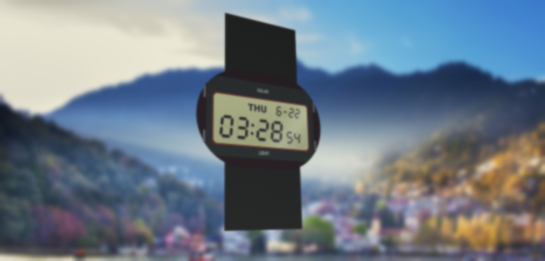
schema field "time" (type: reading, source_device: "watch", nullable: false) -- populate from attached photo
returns 3:28:54
